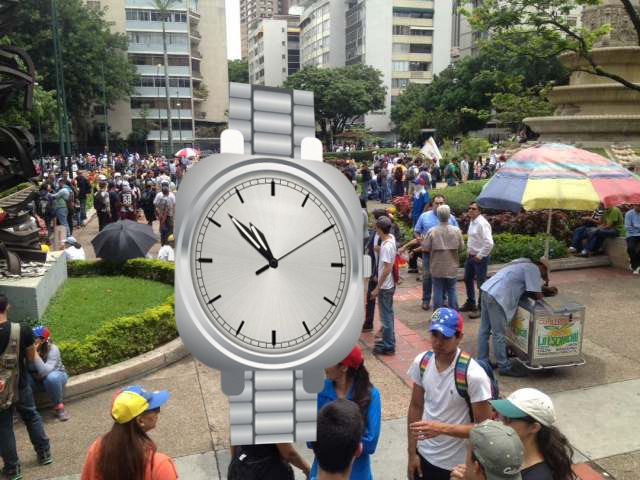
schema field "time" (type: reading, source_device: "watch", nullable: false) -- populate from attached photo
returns 10:52:10
